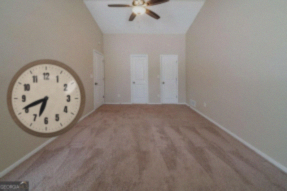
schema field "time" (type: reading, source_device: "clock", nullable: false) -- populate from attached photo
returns 6:41
